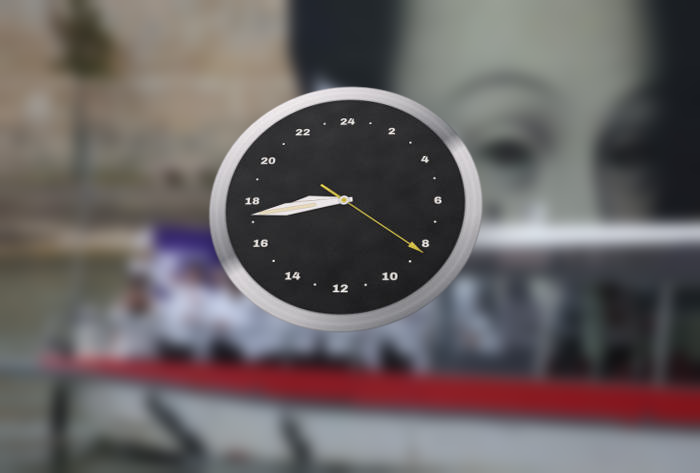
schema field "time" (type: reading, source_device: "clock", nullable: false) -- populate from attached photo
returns 17:43:21
